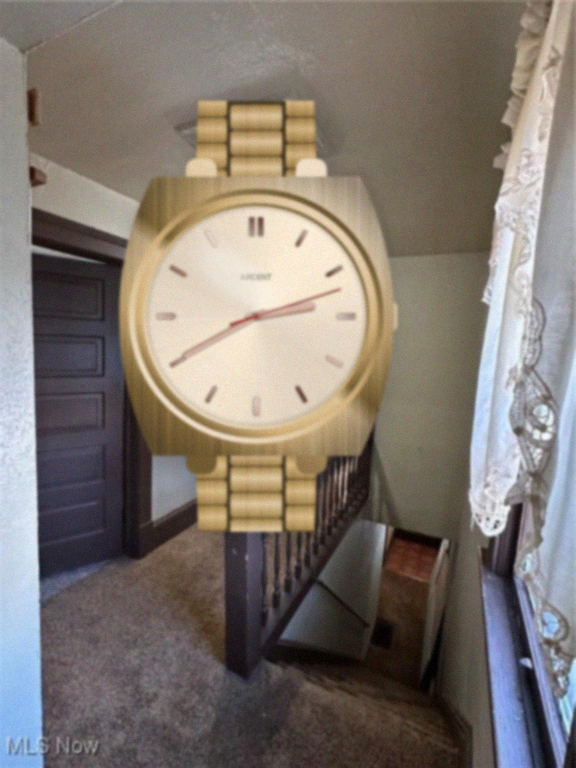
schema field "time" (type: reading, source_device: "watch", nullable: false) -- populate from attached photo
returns 2:40:12
